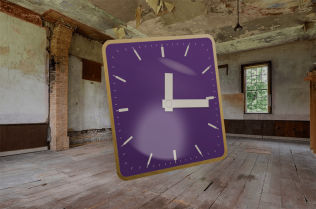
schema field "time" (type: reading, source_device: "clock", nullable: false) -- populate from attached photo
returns 12:16
